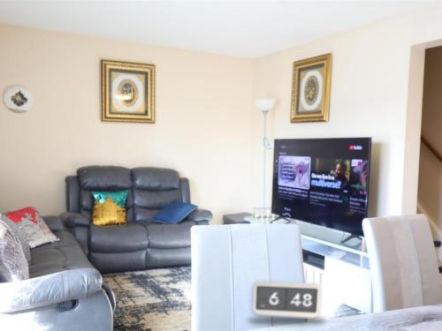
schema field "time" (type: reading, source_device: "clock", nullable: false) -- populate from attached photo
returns 6:48
